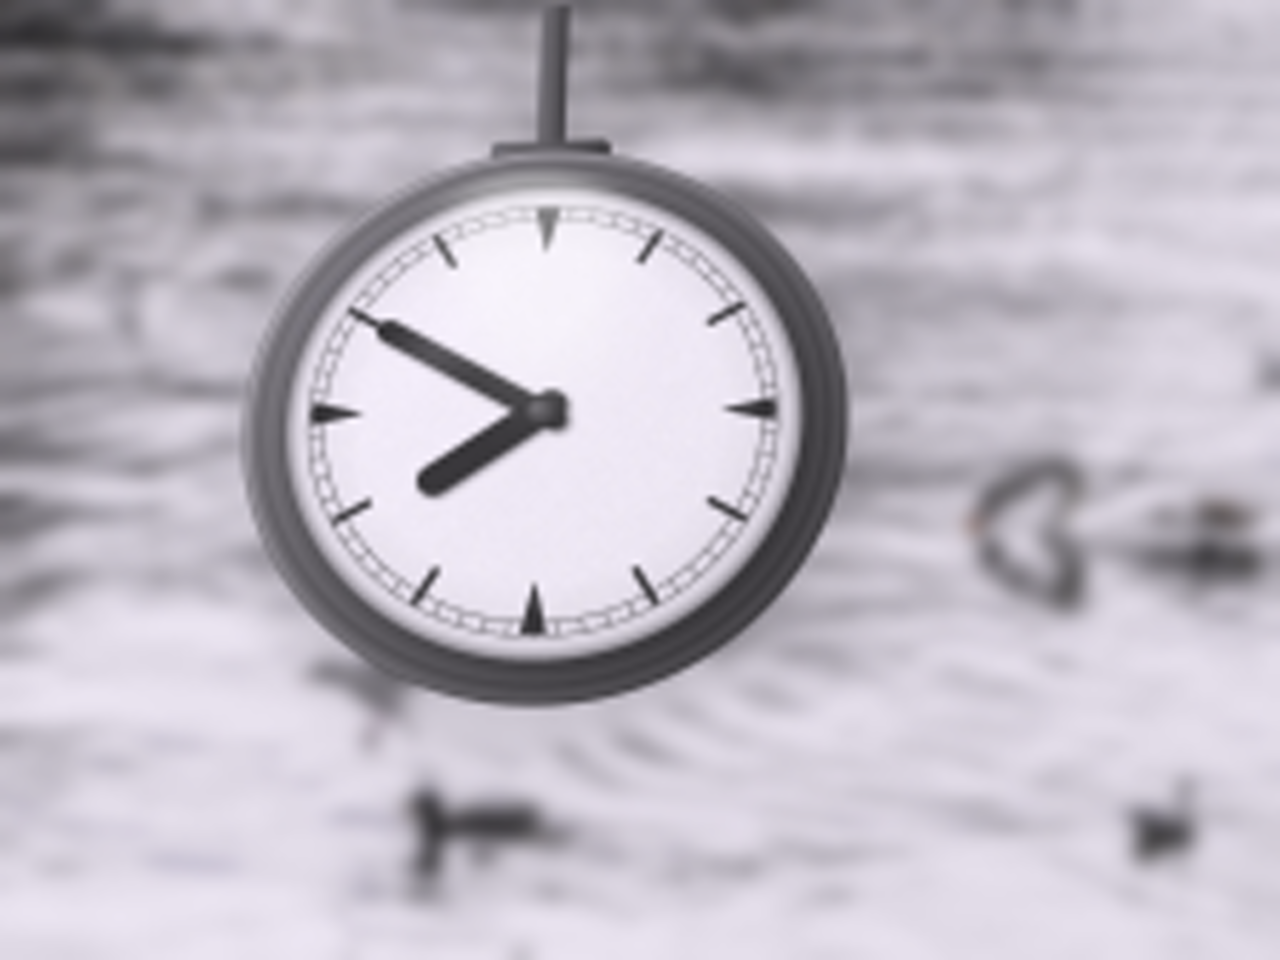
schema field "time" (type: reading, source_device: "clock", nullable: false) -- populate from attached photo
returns 7:50
